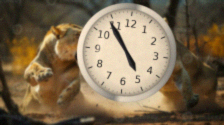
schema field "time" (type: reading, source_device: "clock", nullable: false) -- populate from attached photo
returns 4:54
